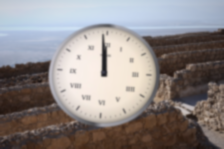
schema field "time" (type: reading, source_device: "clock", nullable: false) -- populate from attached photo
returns 11:59
